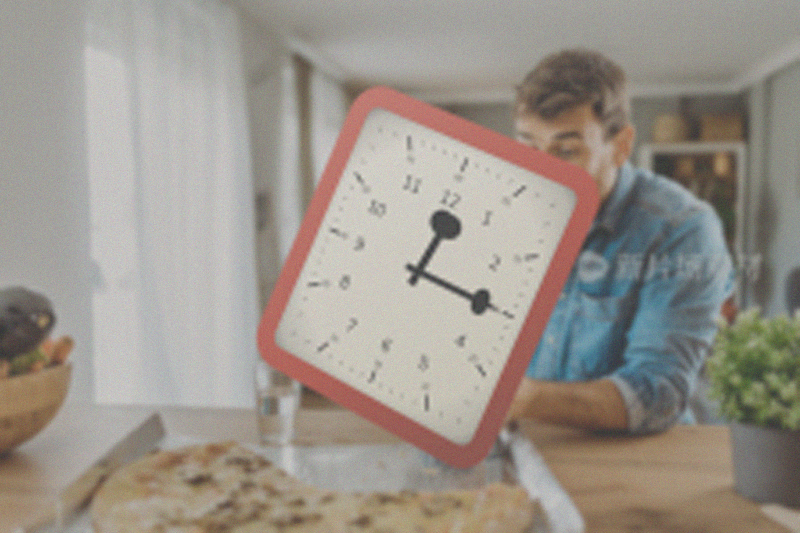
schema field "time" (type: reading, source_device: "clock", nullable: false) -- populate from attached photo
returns 12:15
